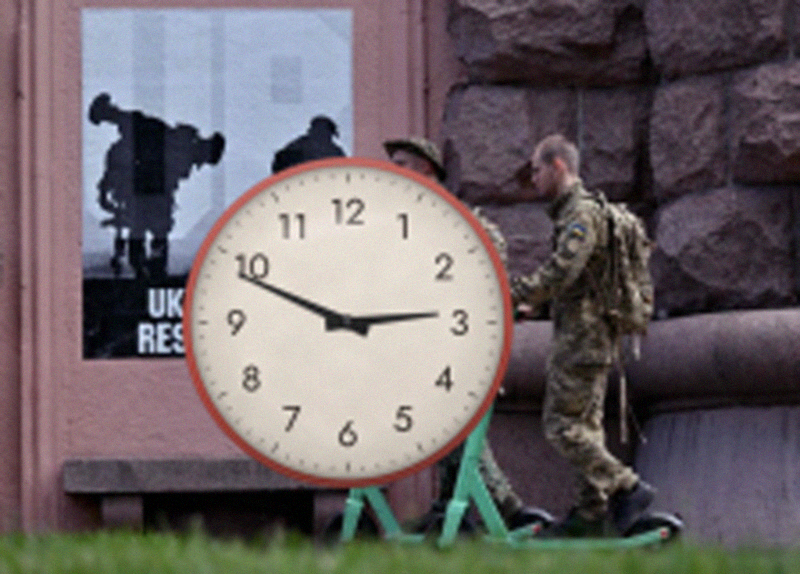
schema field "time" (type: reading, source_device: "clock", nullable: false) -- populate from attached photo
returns 2:49
